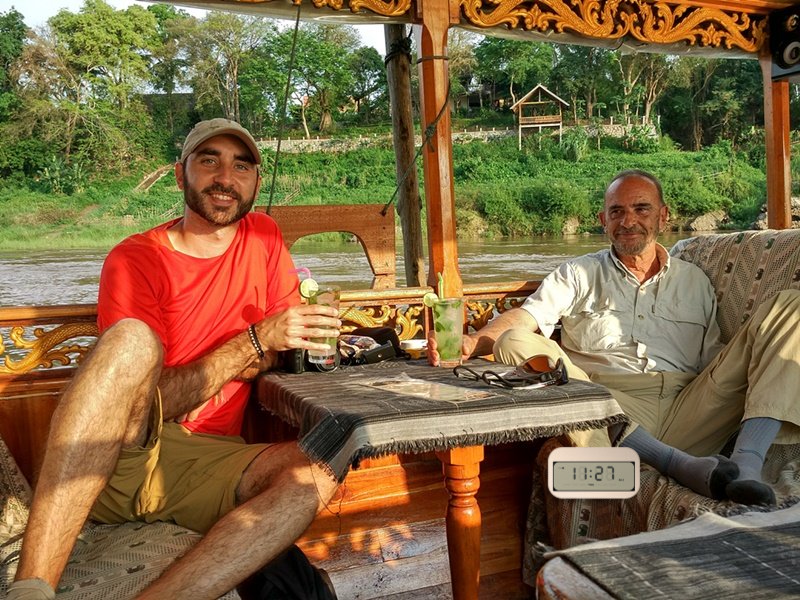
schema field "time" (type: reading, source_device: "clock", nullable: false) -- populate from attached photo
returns 11:27
